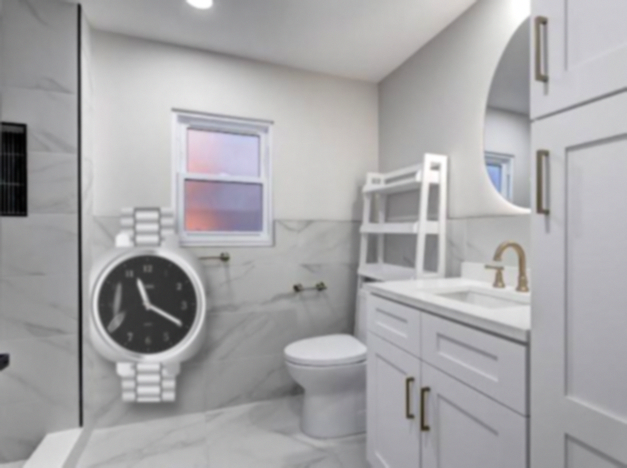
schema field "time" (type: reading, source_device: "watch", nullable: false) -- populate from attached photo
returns 11:20
